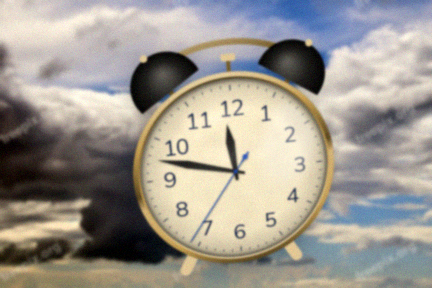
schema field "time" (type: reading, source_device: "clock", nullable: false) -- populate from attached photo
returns 11:47:36
